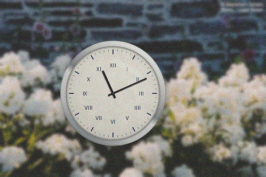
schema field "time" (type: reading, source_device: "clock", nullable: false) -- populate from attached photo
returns 11:11
